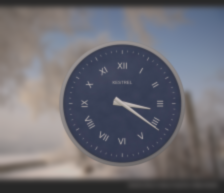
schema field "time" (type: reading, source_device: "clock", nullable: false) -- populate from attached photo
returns 3:21
